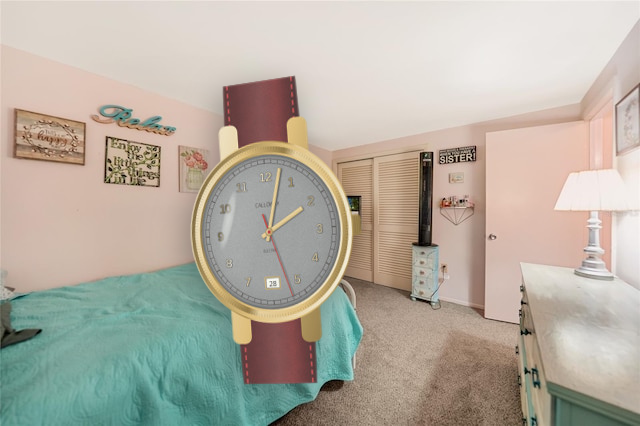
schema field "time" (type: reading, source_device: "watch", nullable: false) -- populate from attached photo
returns 2:02:27
